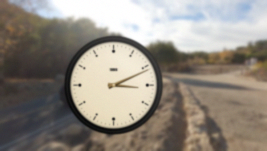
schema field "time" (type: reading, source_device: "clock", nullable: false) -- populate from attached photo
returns 3:11
